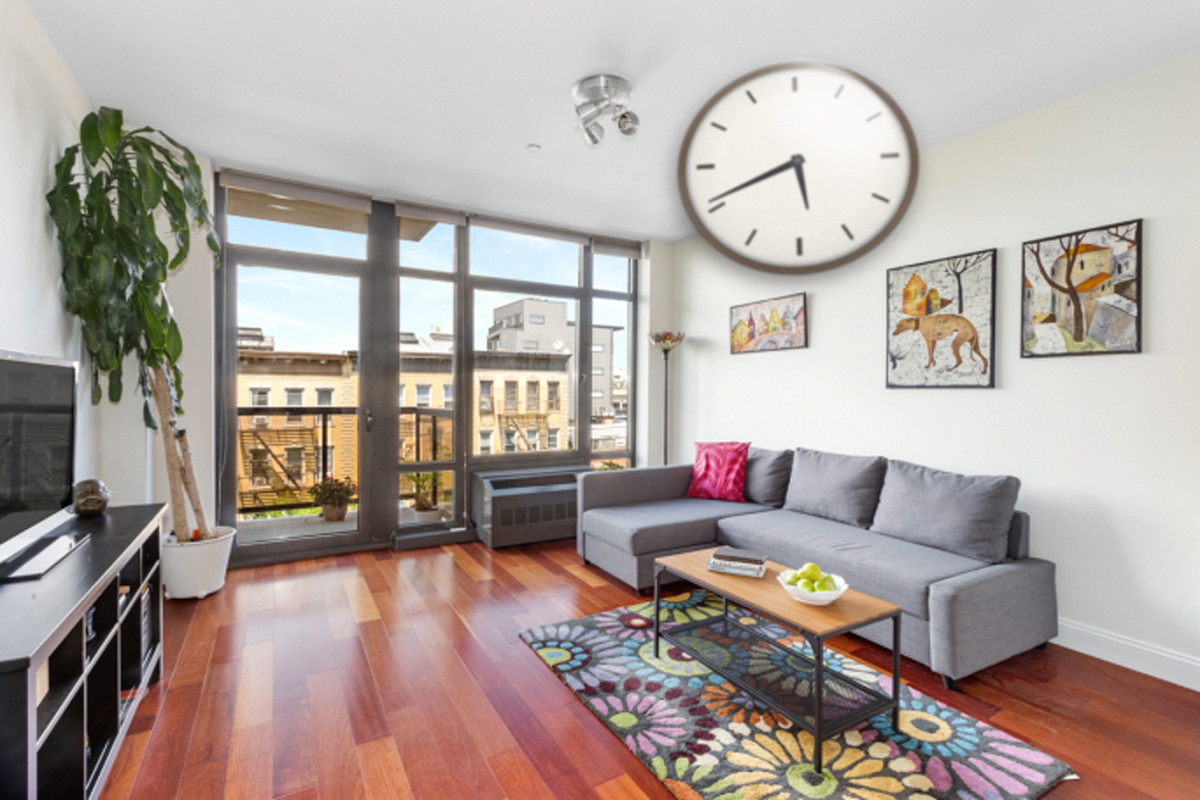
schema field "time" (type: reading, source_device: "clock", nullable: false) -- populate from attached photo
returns 5:41
